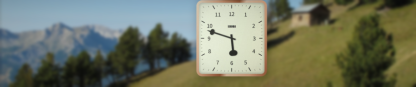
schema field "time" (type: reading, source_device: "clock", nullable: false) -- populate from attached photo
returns 5:48
